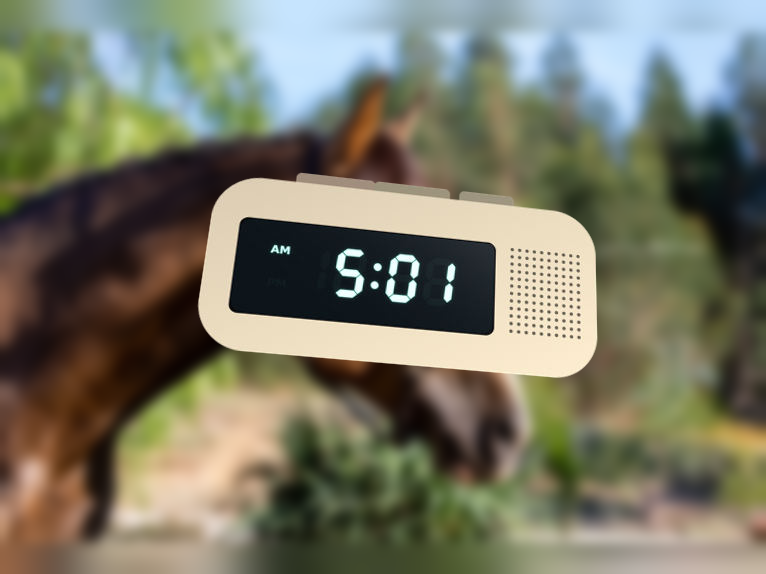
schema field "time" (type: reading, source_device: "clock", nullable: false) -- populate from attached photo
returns 5:01
